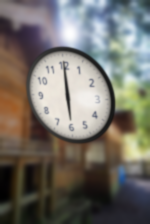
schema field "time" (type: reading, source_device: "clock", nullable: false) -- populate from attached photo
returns 6:00
